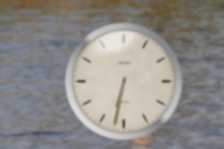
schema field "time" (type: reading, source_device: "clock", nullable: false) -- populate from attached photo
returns 6:32
